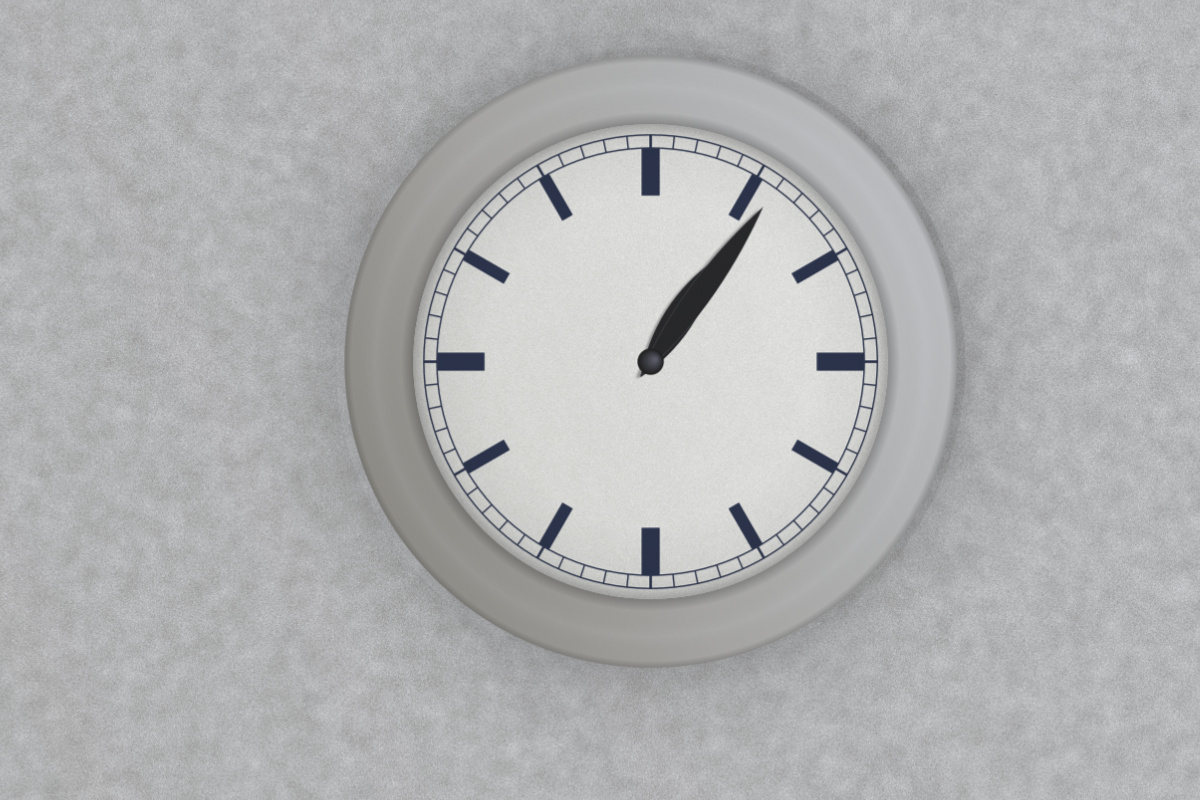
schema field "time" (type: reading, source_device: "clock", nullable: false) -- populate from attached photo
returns 1:06
